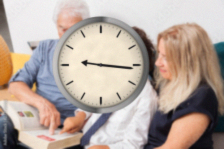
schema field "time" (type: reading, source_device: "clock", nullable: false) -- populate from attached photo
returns 9:16
